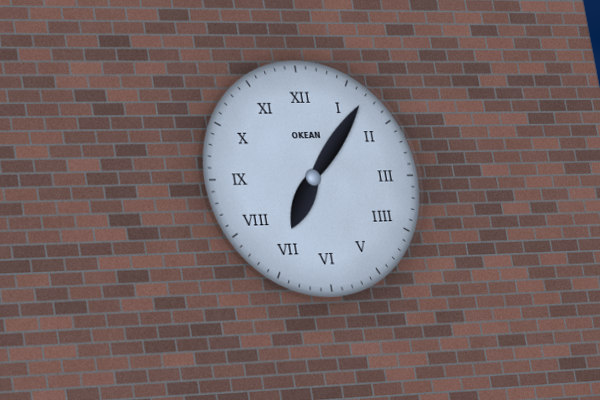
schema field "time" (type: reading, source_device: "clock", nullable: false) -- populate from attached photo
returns 7:07
